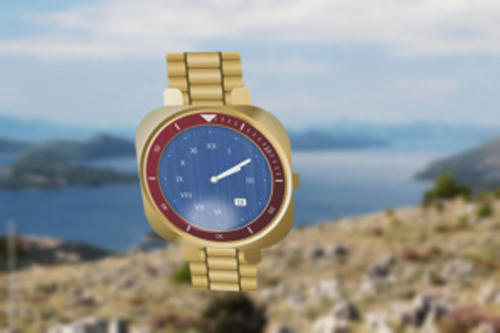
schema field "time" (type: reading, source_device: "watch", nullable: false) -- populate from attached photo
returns 2:10
